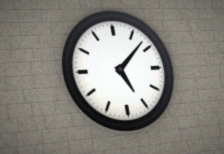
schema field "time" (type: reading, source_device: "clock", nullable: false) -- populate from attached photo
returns 5:08
